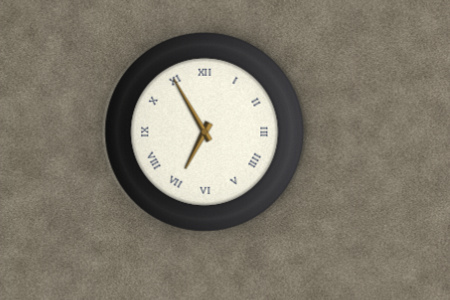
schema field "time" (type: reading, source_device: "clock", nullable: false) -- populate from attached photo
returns 6:55
